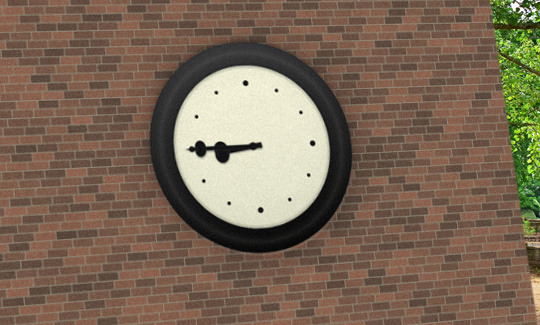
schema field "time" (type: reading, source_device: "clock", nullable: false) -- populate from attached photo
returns 8:45
